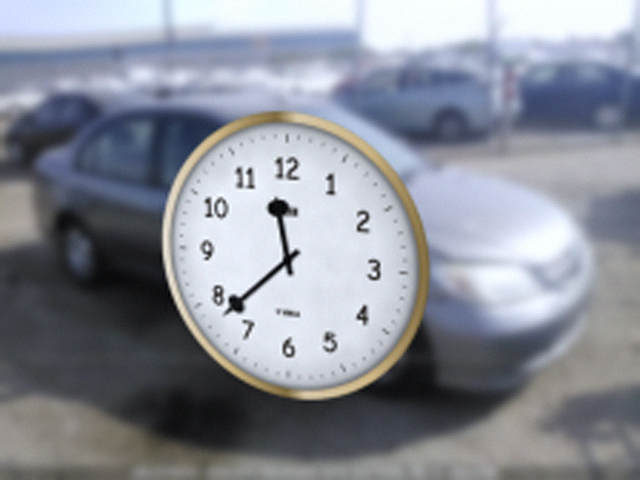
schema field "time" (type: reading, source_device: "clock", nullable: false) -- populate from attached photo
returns 11:38
